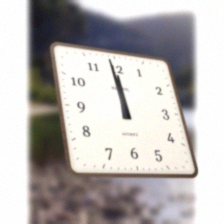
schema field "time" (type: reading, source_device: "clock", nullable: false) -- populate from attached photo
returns 11:59
